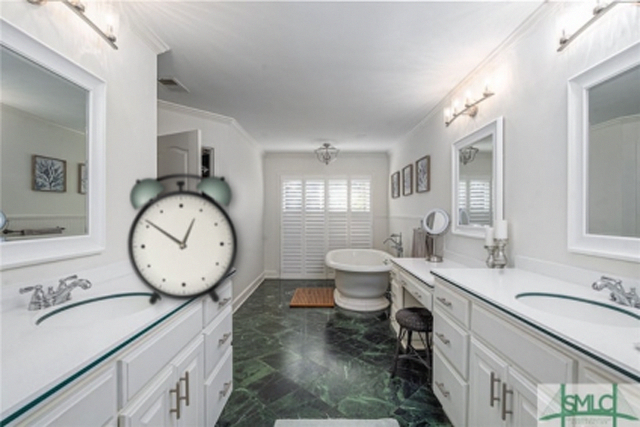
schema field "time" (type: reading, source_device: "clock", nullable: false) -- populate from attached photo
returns 12:51
